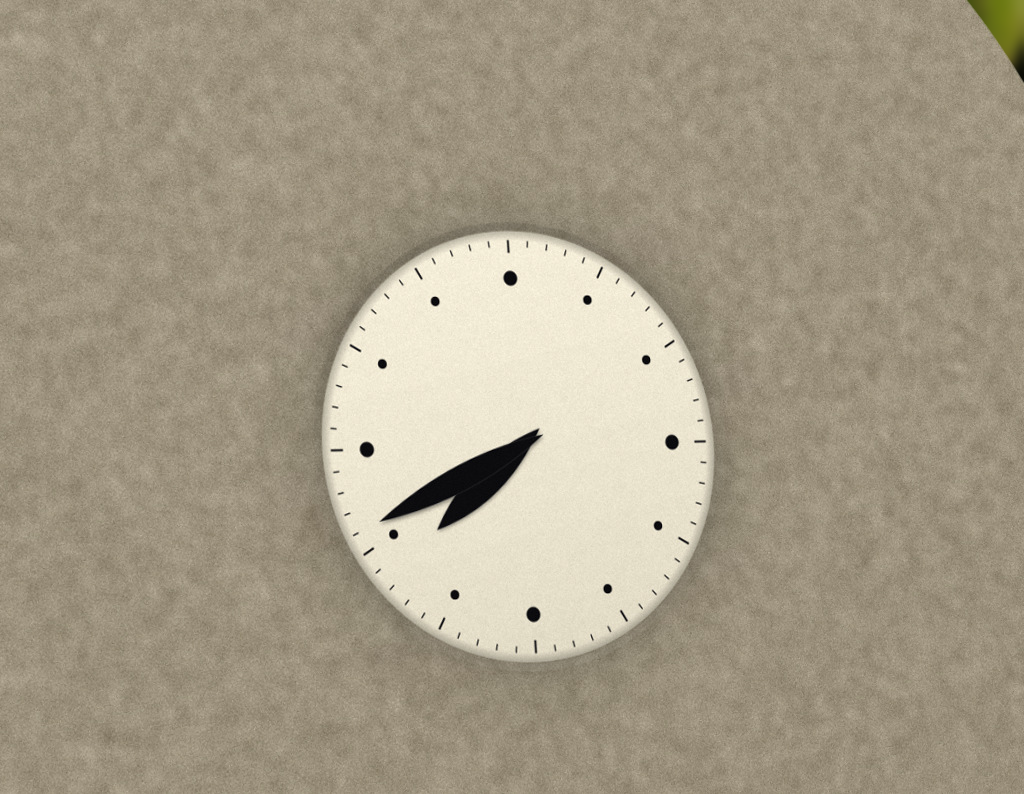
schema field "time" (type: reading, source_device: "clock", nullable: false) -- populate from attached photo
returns 7:41
